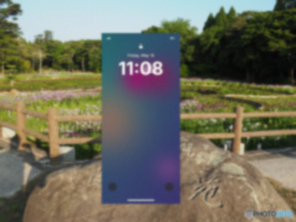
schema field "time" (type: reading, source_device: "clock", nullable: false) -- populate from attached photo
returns 11:08
